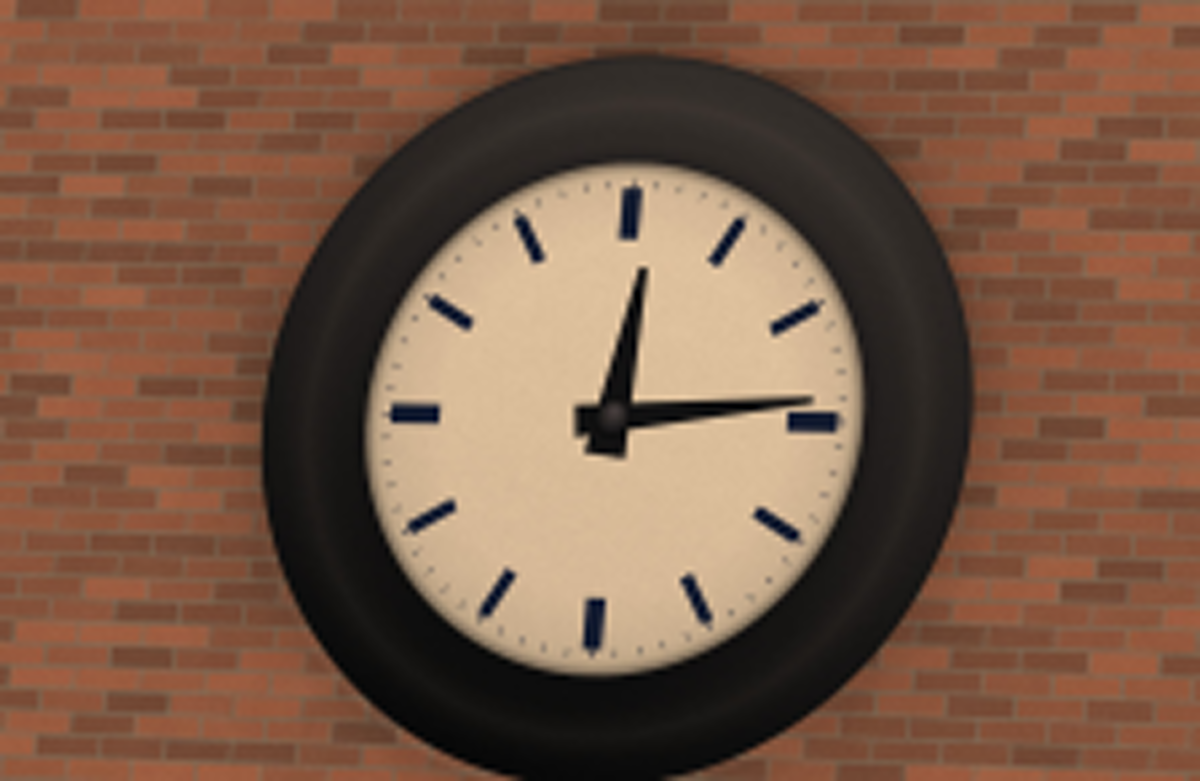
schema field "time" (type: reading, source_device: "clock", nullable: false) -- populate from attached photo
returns 12:14
